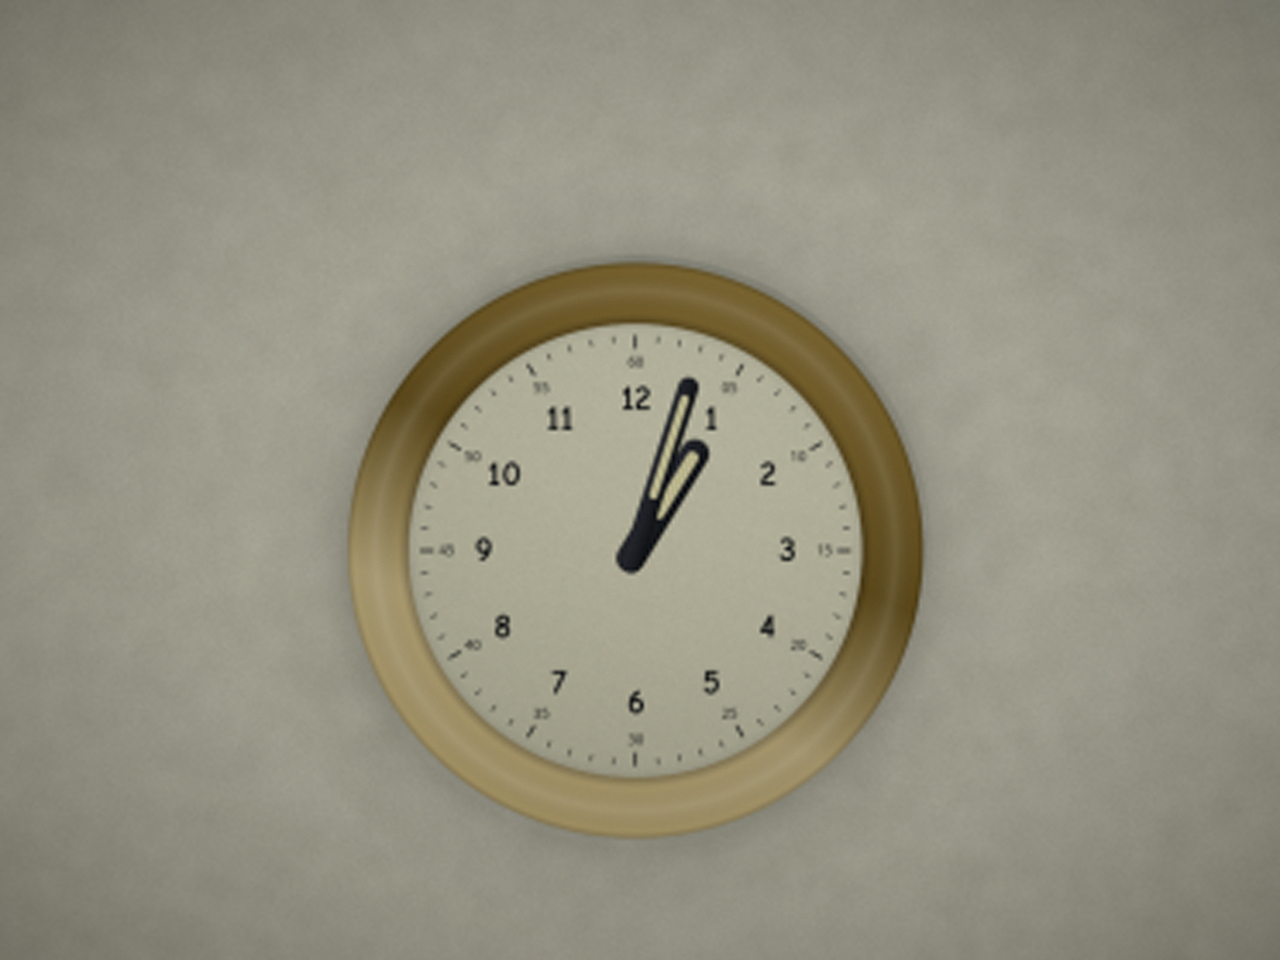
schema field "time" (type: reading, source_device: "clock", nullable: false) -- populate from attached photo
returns 1:03
